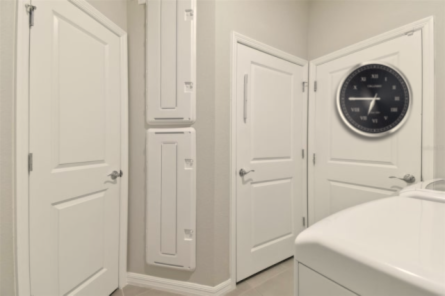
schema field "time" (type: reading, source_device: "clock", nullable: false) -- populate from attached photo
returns 6:45
